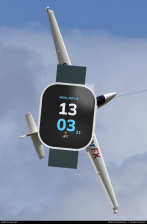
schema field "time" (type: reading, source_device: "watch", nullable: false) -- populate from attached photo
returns 13:03
